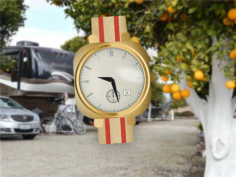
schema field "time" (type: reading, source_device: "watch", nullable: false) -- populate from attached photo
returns 9:28
